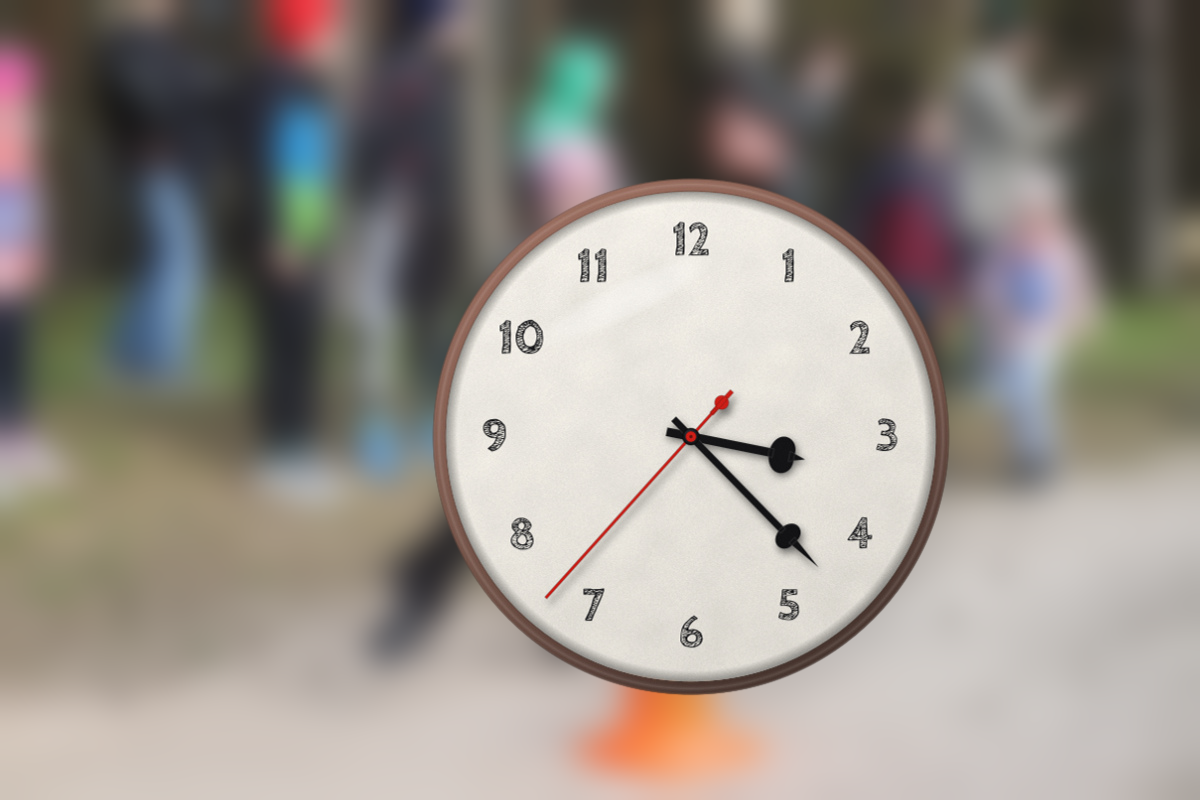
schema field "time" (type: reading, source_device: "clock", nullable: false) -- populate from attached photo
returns 3:22:37
